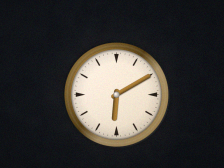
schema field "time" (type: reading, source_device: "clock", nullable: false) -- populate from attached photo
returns 6:10
